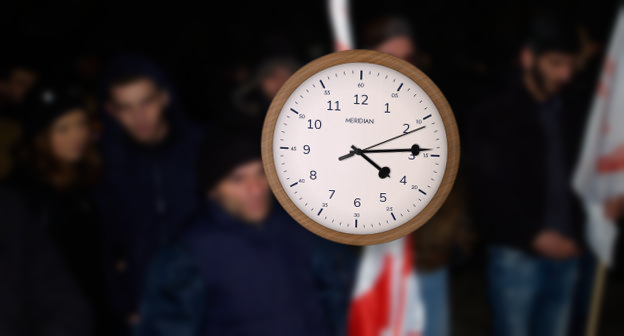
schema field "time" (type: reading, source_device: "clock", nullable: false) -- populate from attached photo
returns 4:14:11
